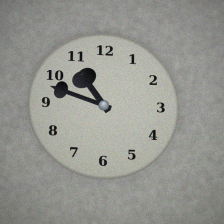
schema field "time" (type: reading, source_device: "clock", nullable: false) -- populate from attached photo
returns 10:48
